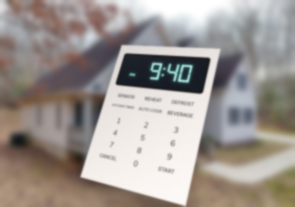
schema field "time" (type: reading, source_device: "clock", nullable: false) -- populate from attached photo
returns 9:40
